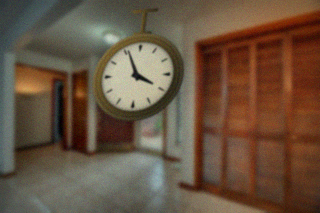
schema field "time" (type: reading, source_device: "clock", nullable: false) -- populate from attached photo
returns 3:56
